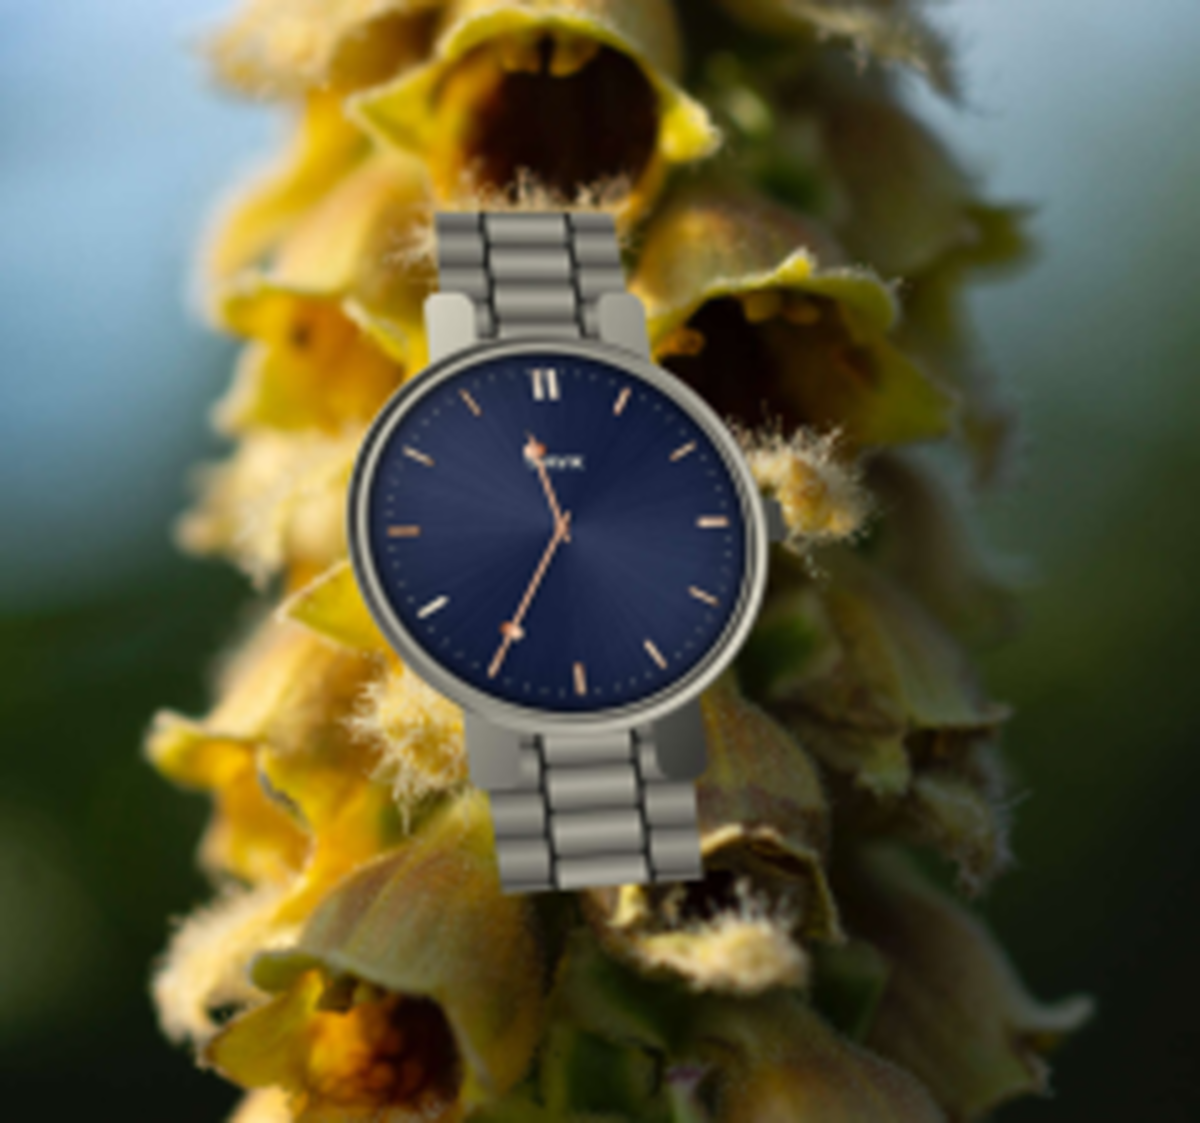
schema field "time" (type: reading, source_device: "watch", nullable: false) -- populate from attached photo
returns 11:35
